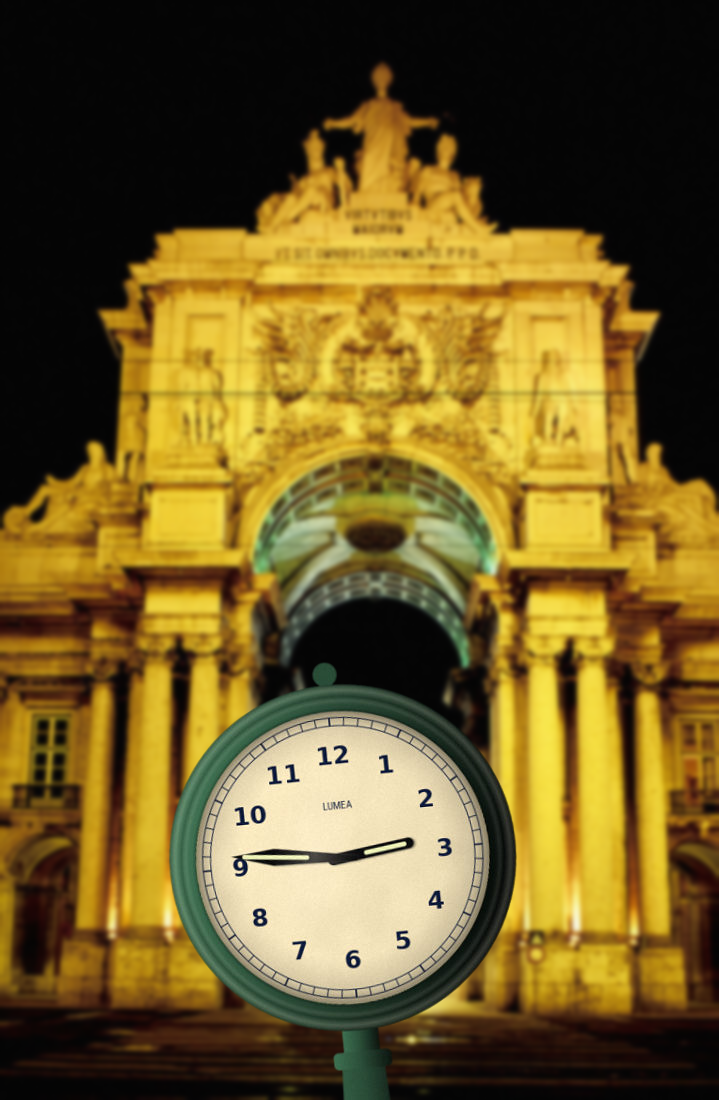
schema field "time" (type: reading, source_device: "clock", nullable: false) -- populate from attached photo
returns 2:46
